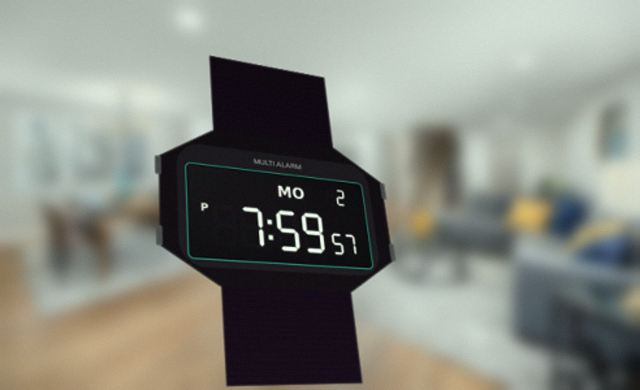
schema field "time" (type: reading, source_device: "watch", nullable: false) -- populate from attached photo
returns 7:59:57
